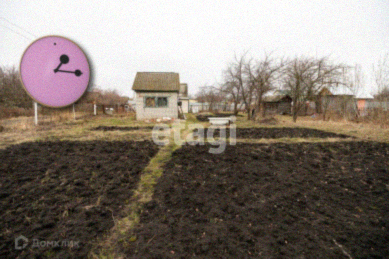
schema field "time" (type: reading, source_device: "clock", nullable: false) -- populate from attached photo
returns 1:16
